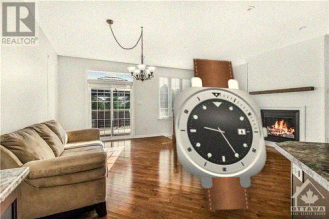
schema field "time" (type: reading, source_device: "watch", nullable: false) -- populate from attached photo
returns 9:25
